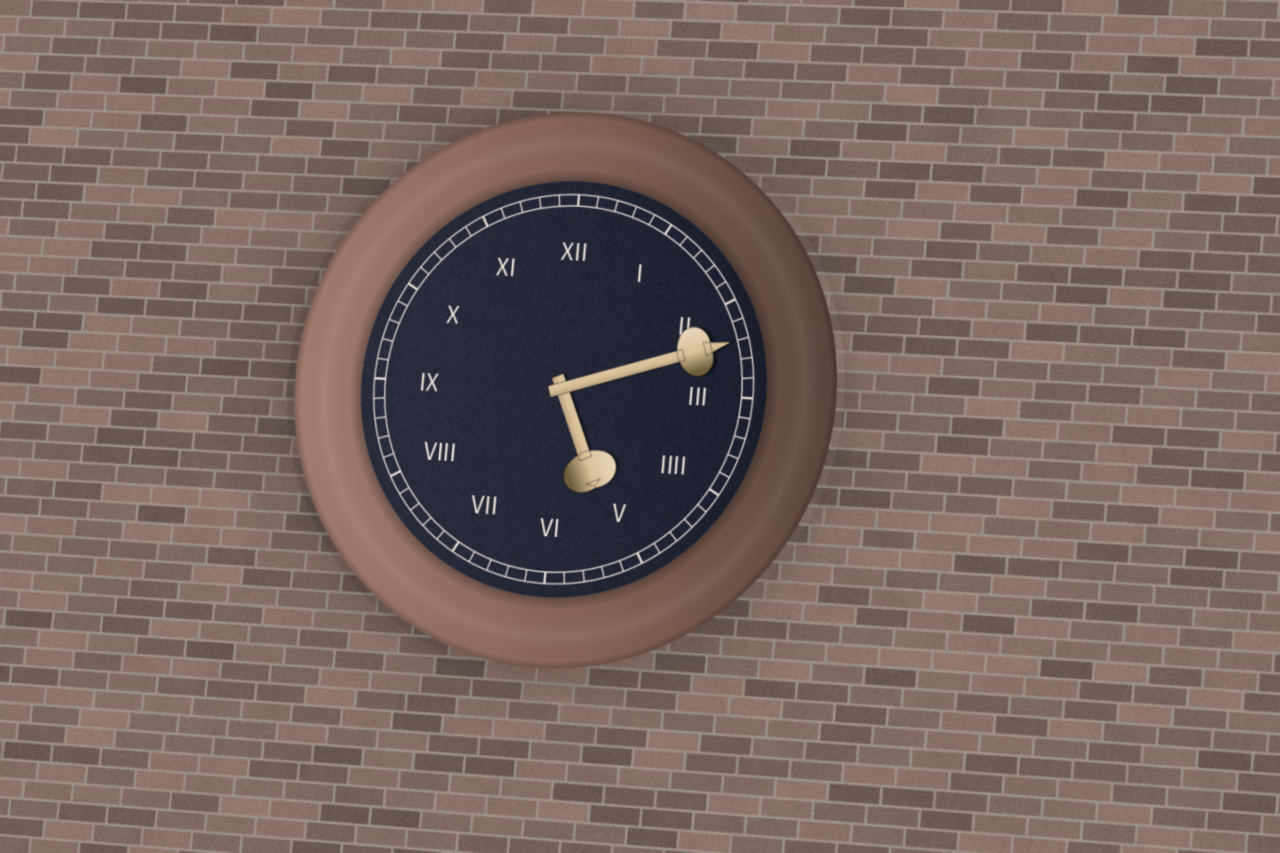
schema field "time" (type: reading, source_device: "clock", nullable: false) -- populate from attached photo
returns 5:12
